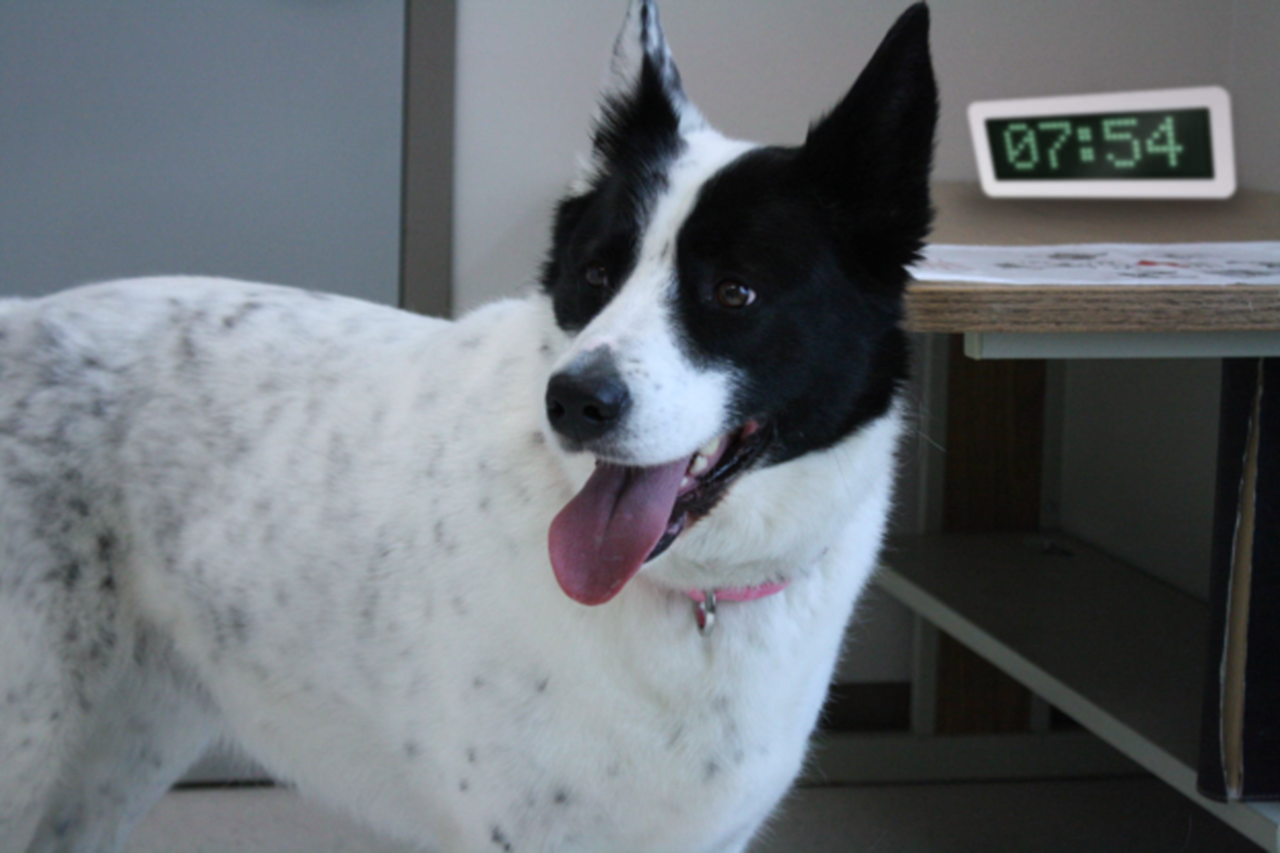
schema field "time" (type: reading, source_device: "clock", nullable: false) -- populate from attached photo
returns 7:54
